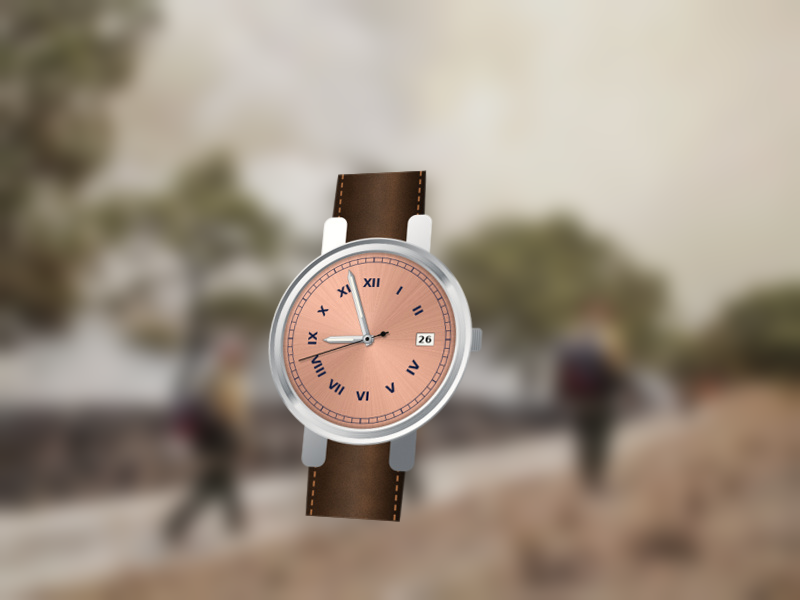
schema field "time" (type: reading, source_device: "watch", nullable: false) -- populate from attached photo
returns 8:56:42
